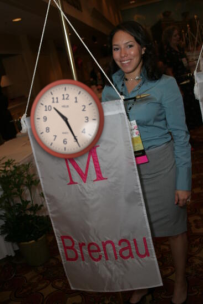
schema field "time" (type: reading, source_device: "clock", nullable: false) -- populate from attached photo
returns 10:25
